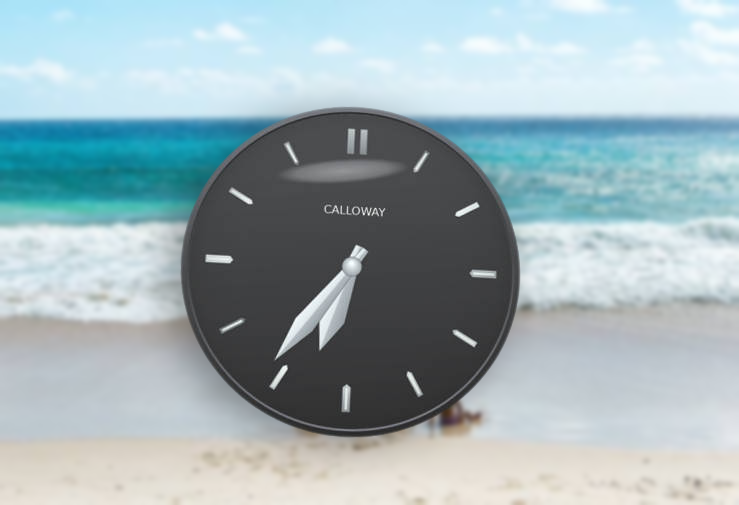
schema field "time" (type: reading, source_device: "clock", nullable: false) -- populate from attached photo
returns 6:36
